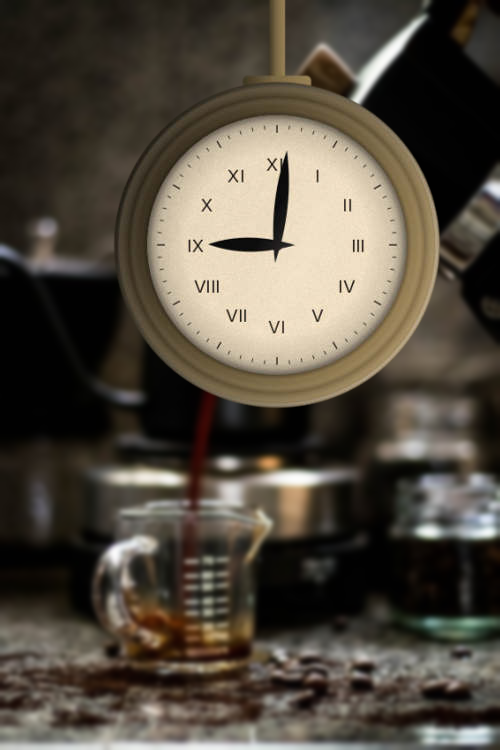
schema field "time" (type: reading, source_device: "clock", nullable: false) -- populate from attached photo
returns 9:01
